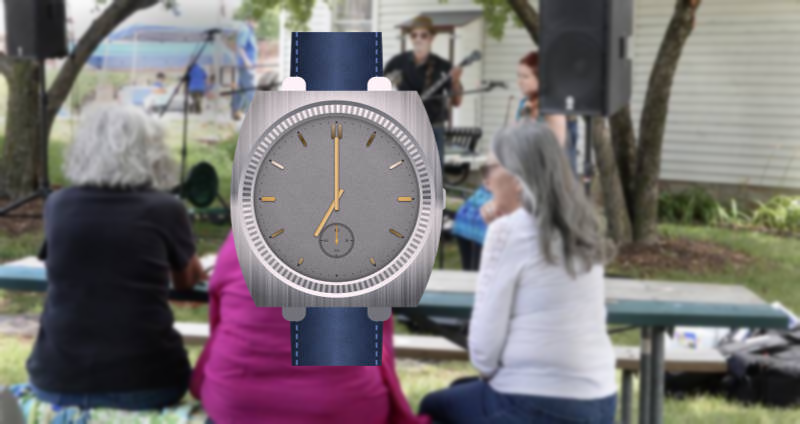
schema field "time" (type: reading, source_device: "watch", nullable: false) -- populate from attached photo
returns 7:00
